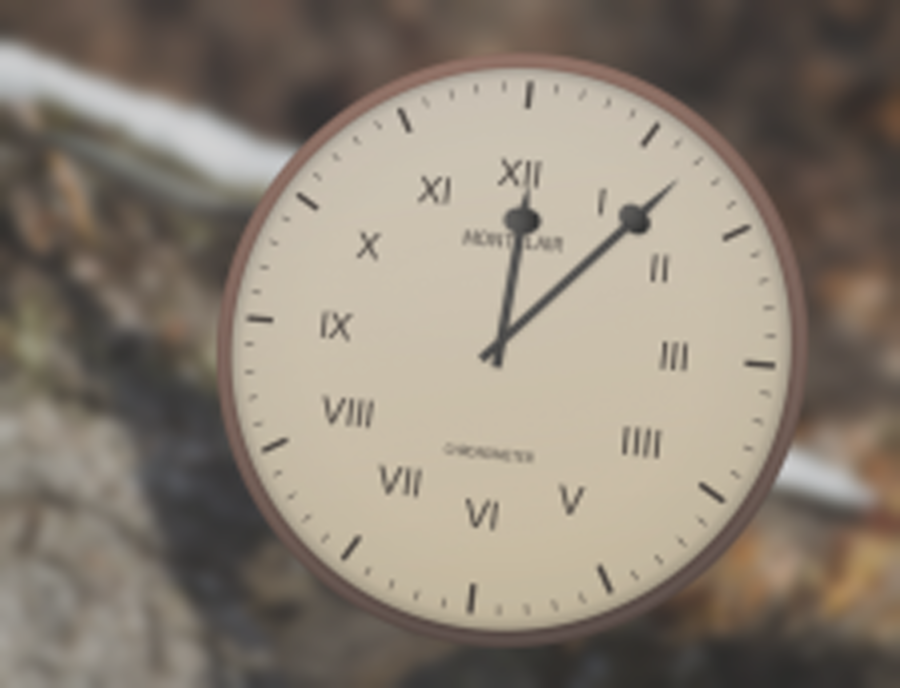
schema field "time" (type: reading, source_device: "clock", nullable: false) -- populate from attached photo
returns 12:07
